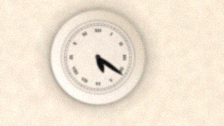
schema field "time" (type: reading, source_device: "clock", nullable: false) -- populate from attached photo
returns 5:21
